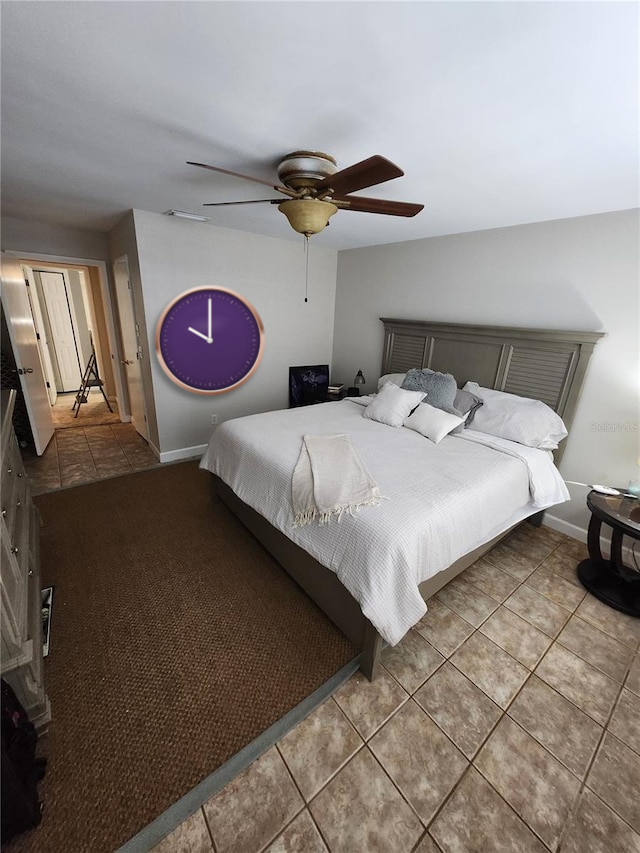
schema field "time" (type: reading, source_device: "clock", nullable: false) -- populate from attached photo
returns 10:00
